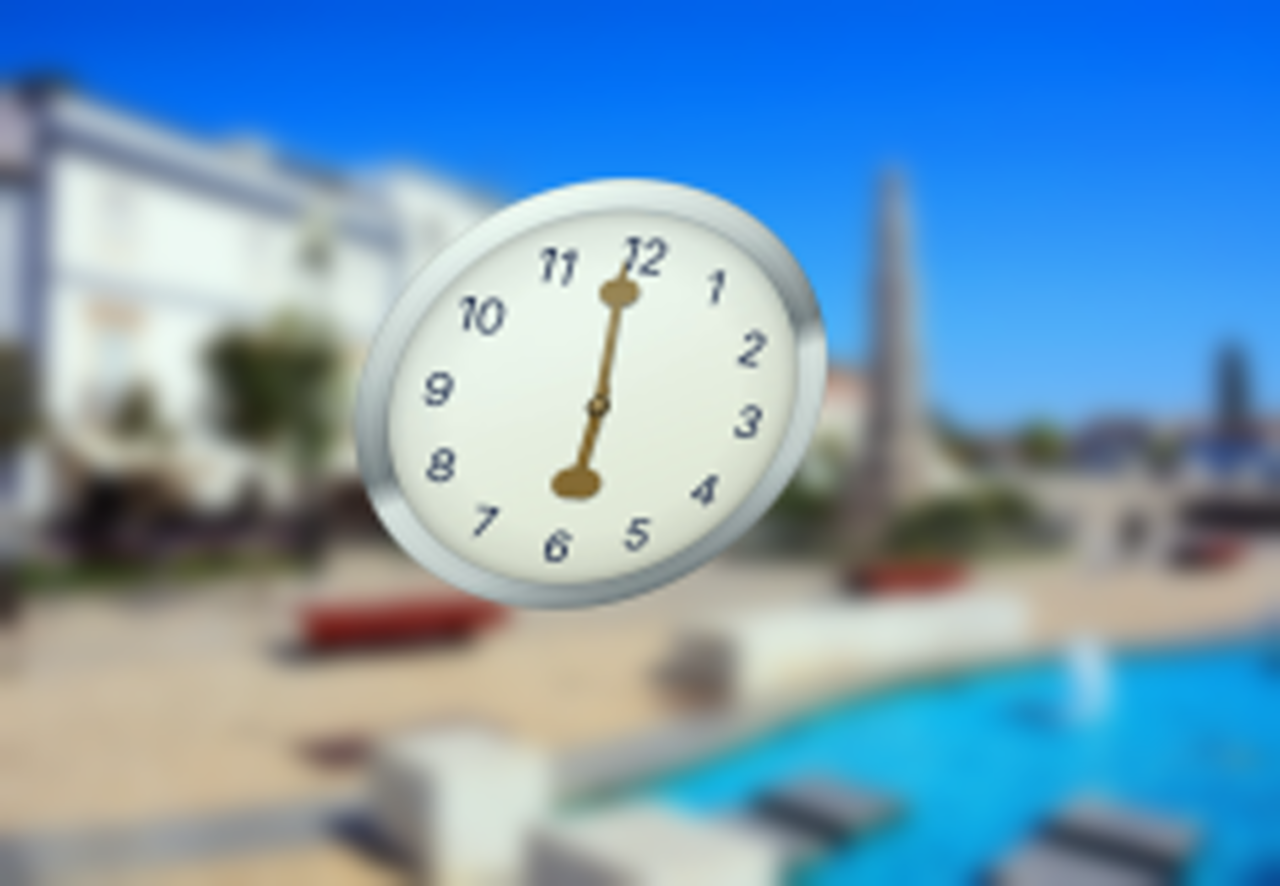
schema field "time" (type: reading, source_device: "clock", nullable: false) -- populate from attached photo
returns 5:59
